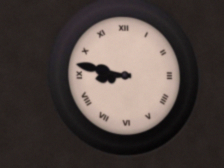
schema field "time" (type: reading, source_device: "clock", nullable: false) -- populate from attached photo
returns 8:47
